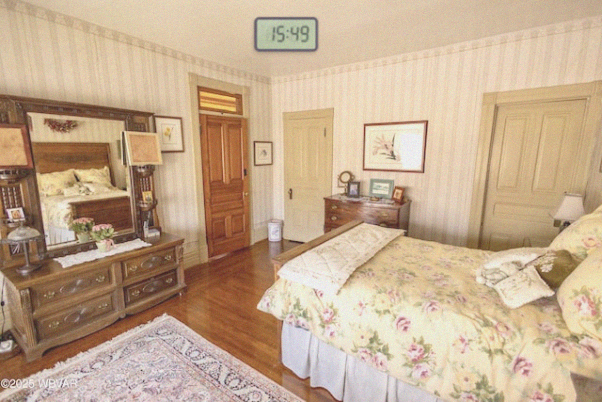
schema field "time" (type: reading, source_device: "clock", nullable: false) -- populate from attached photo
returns 15:49
